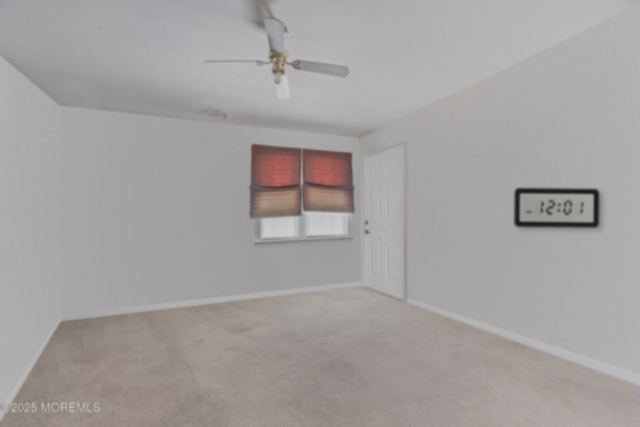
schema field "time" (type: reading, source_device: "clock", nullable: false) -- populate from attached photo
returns 12:01
